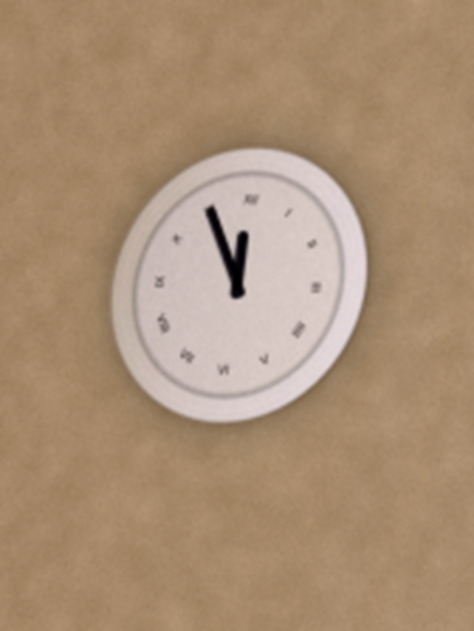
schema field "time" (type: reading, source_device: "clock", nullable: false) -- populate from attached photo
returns 11:55
